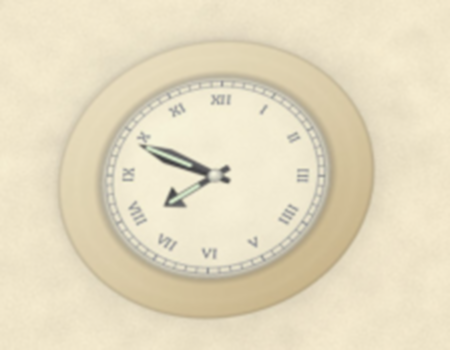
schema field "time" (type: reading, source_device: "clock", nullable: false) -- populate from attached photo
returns 7:49
